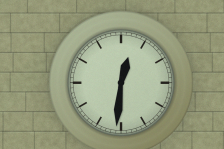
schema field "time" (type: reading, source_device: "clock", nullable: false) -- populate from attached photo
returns 12:31
